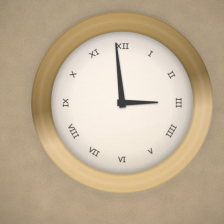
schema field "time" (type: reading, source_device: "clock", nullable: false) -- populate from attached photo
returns 2:59
